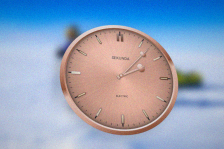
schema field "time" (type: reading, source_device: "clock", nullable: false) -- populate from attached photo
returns 2:07
